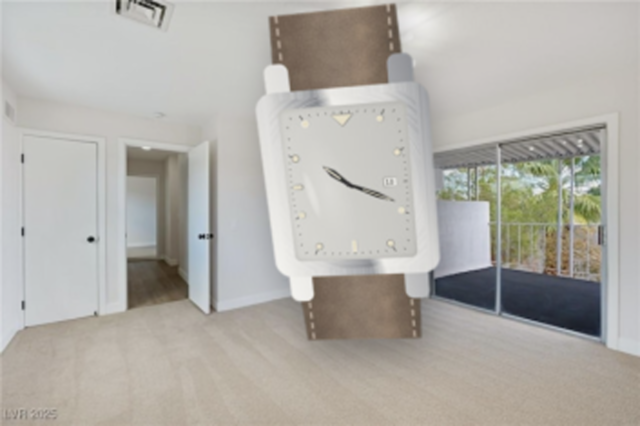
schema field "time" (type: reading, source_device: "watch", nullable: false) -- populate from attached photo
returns 10:19
